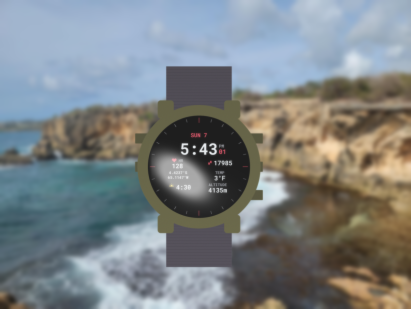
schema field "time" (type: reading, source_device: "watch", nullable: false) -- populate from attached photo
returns 5:43
